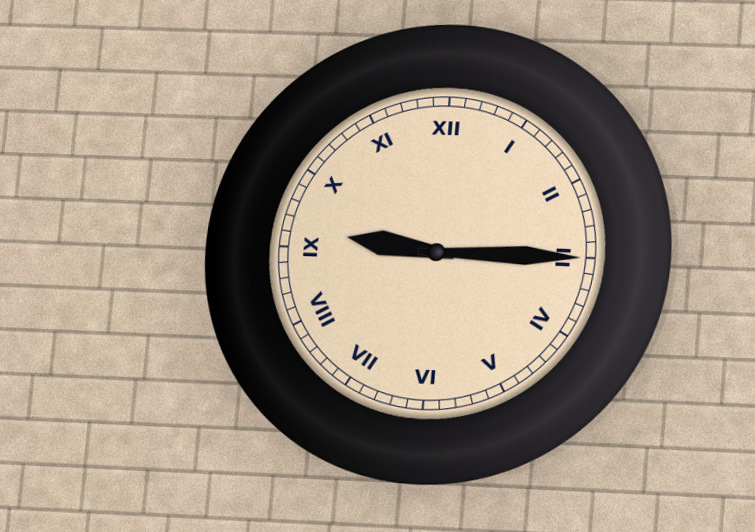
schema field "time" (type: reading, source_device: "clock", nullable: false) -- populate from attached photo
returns 9:15
